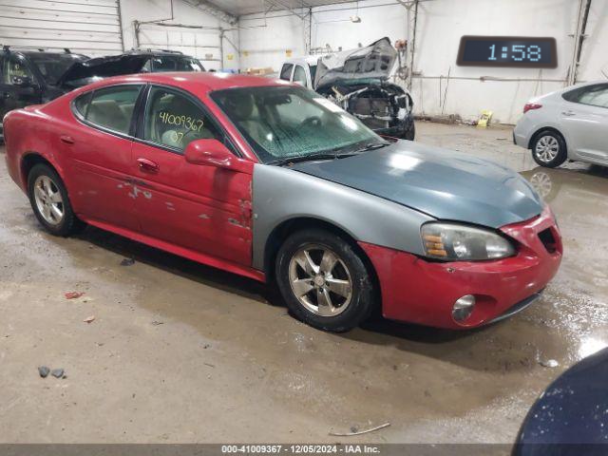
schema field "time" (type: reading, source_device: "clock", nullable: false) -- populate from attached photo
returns 1:58
